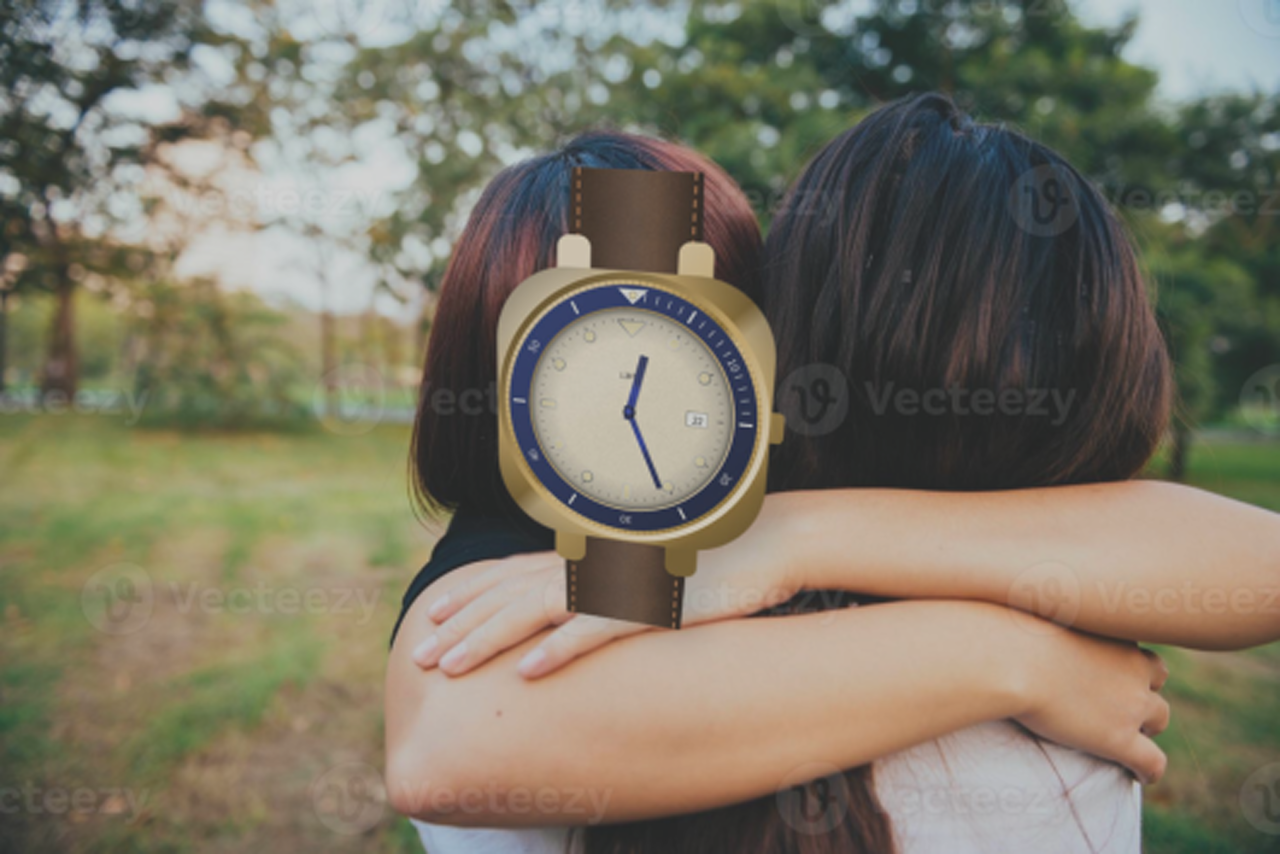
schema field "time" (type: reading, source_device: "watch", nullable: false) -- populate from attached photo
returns 12:26
